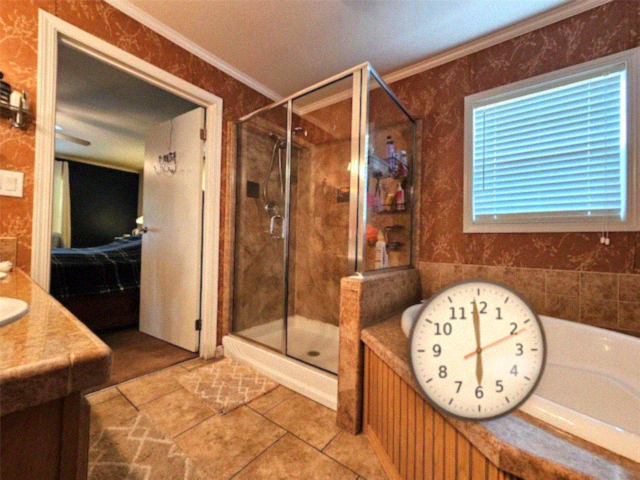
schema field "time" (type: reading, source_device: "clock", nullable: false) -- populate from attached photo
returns 5:59:11
